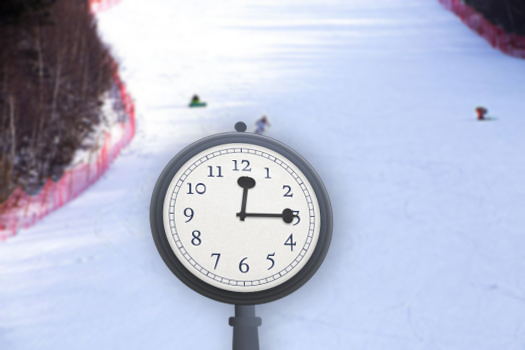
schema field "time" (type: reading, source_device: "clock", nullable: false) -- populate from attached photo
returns 12:15
